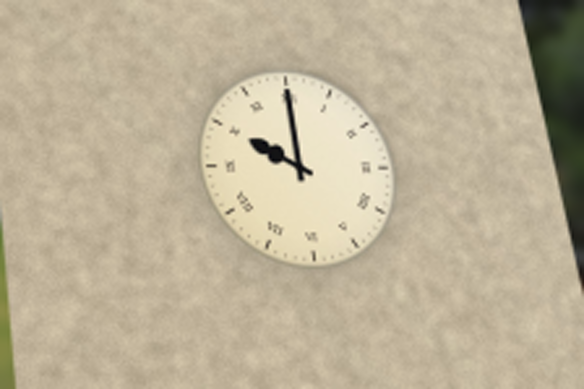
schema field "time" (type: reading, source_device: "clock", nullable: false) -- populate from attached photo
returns 10:00
